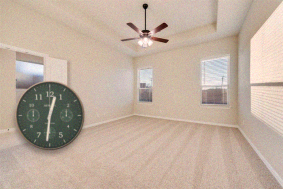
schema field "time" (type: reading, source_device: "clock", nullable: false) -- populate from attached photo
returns 12:31
